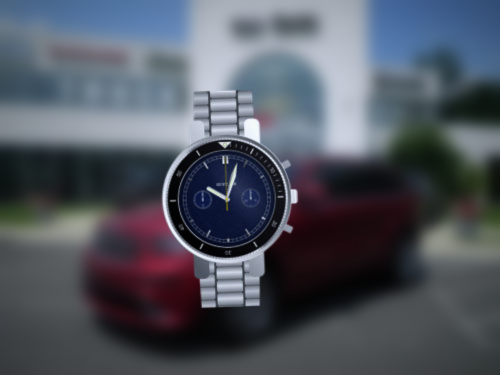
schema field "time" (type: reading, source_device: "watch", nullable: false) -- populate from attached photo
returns 10:03
